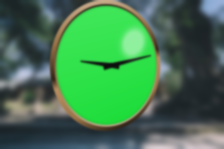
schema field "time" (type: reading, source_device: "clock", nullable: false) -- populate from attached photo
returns 9:13
